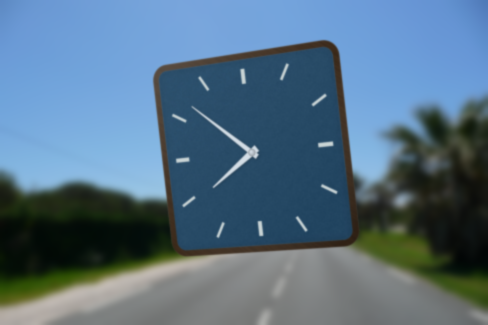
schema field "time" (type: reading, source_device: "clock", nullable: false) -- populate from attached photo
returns 7:52
